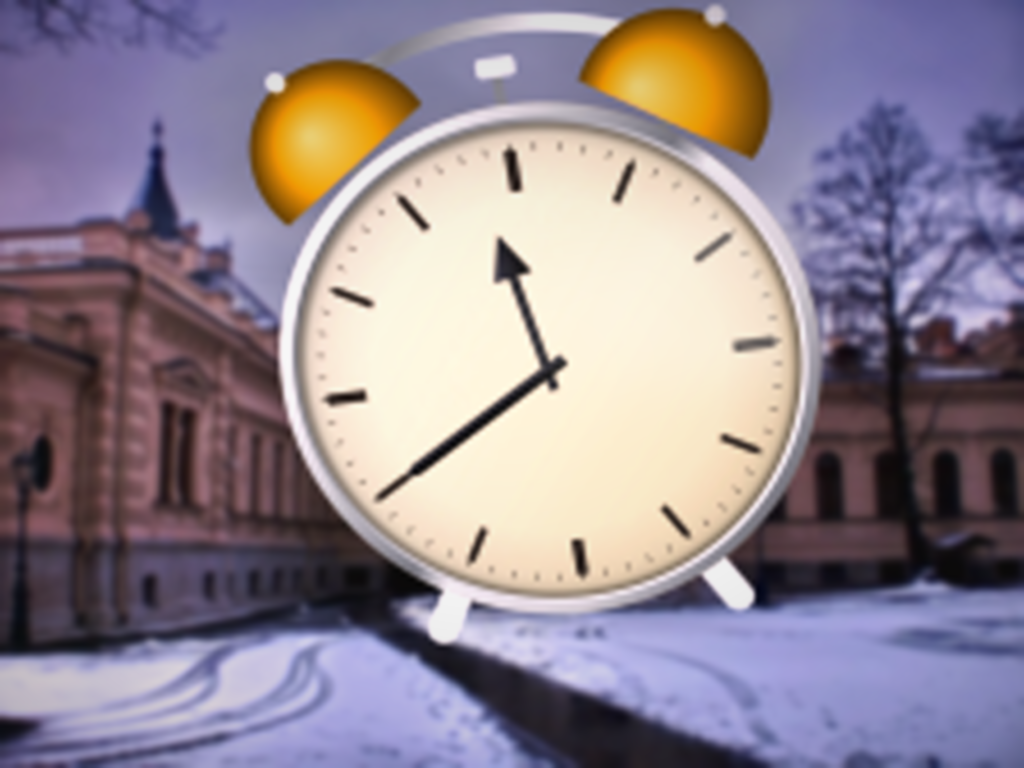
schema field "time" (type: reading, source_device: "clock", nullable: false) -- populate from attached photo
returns 11:40
